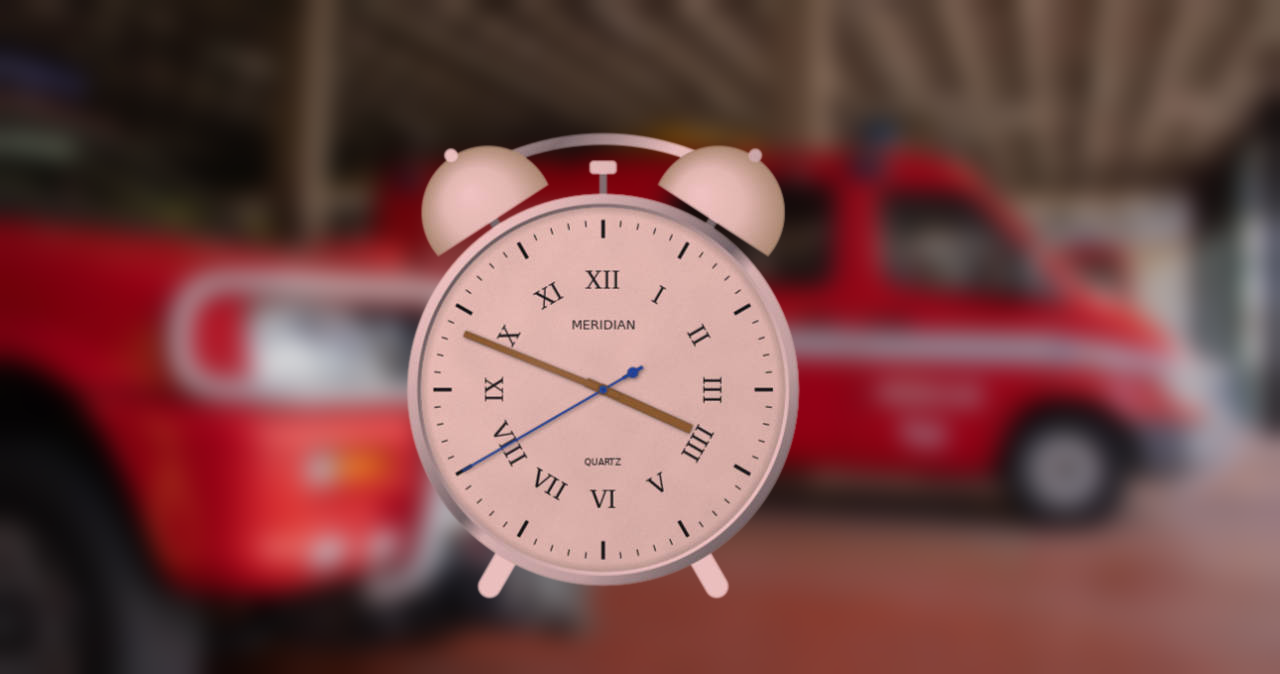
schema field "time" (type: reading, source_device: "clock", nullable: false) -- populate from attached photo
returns 3:48:40
